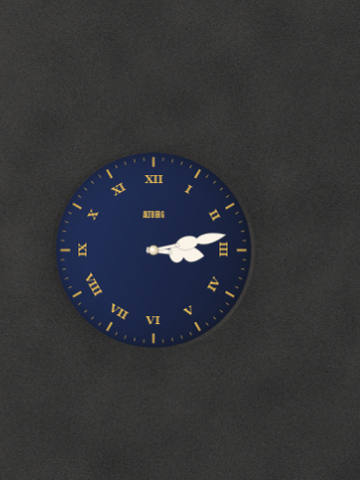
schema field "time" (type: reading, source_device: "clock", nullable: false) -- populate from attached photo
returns 3:13
